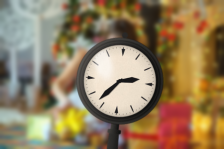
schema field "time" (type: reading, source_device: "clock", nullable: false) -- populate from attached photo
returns 2:37
